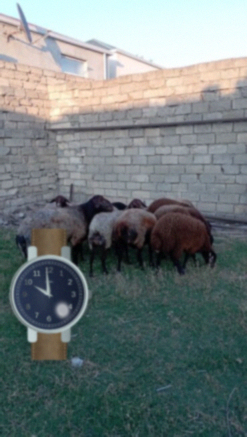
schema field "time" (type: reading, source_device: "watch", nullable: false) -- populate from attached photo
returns 9:59
